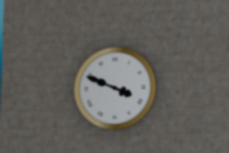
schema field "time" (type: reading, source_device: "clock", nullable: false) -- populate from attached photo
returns 3:49
